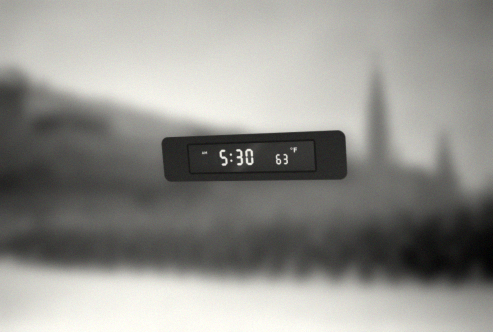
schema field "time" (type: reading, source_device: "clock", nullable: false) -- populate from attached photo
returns 5:30
